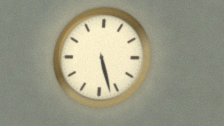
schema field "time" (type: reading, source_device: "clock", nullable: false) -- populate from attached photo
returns 5:27
